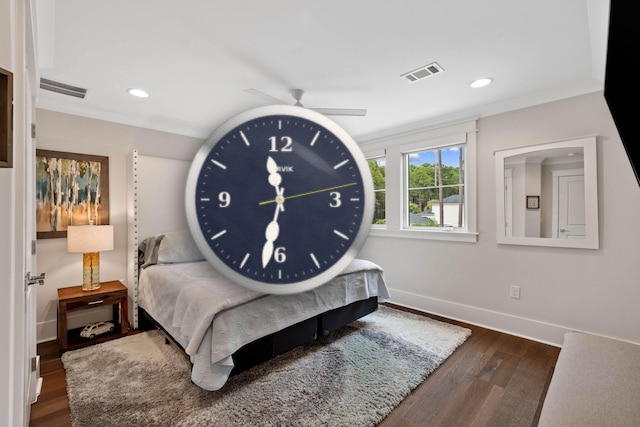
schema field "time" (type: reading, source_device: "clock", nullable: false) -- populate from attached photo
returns 11:32:13
